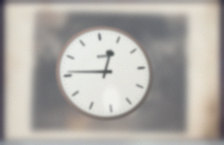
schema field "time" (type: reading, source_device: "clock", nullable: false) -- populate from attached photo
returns 12:46
